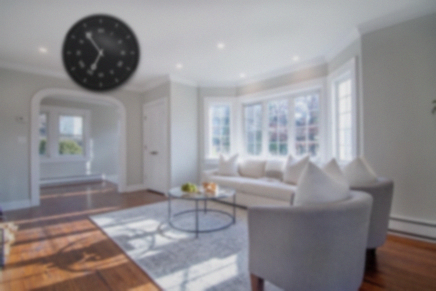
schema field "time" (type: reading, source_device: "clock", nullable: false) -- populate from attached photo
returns 6:54
